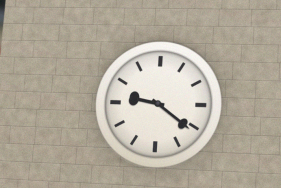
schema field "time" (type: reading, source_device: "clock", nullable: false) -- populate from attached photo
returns 9:21
